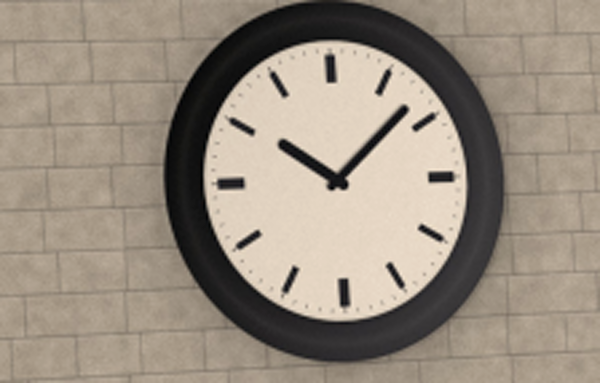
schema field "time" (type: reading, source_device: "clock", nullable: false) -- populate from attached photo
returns 10:08
